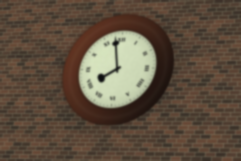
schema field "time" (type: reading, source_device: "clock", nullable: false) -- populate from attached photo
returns 7:58
